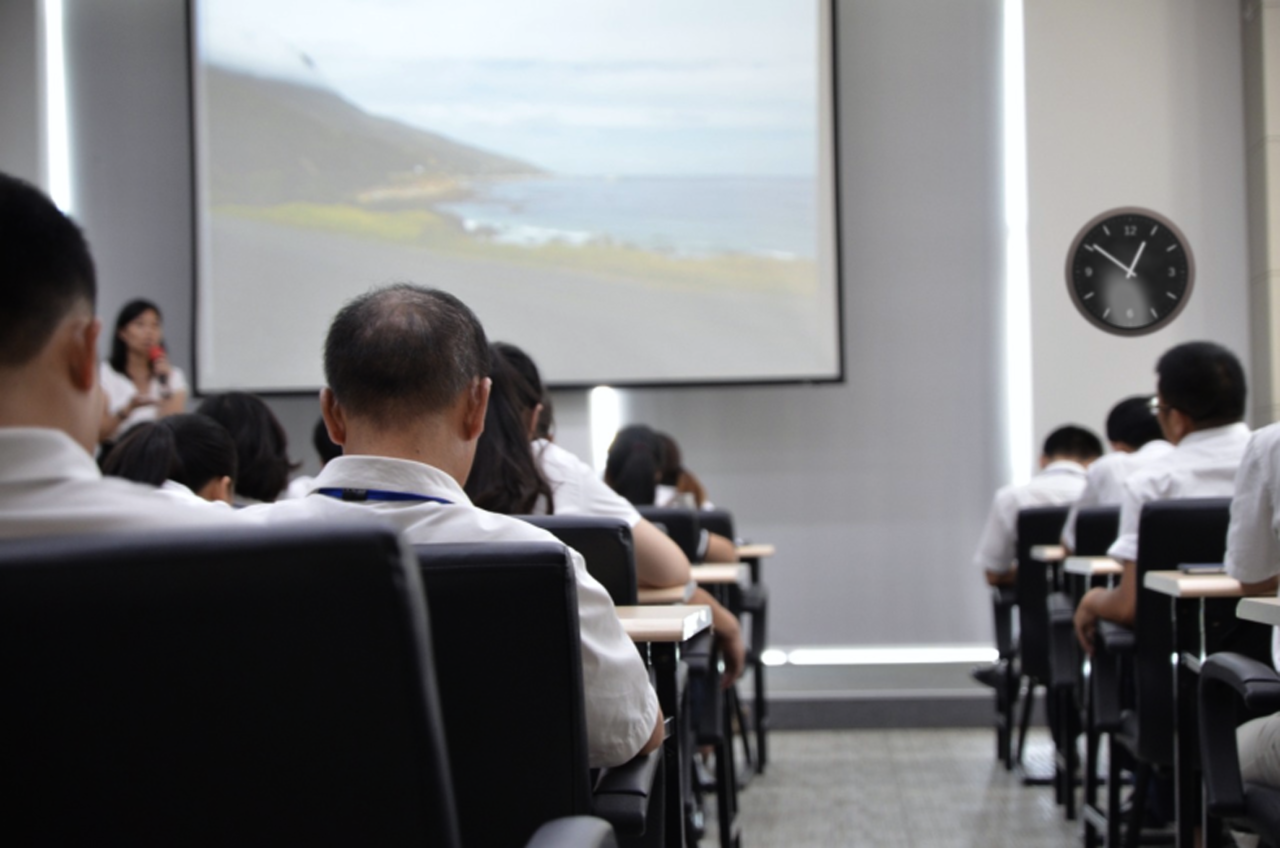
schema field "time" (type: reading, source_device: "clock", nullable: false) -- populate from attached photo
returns 12:51
